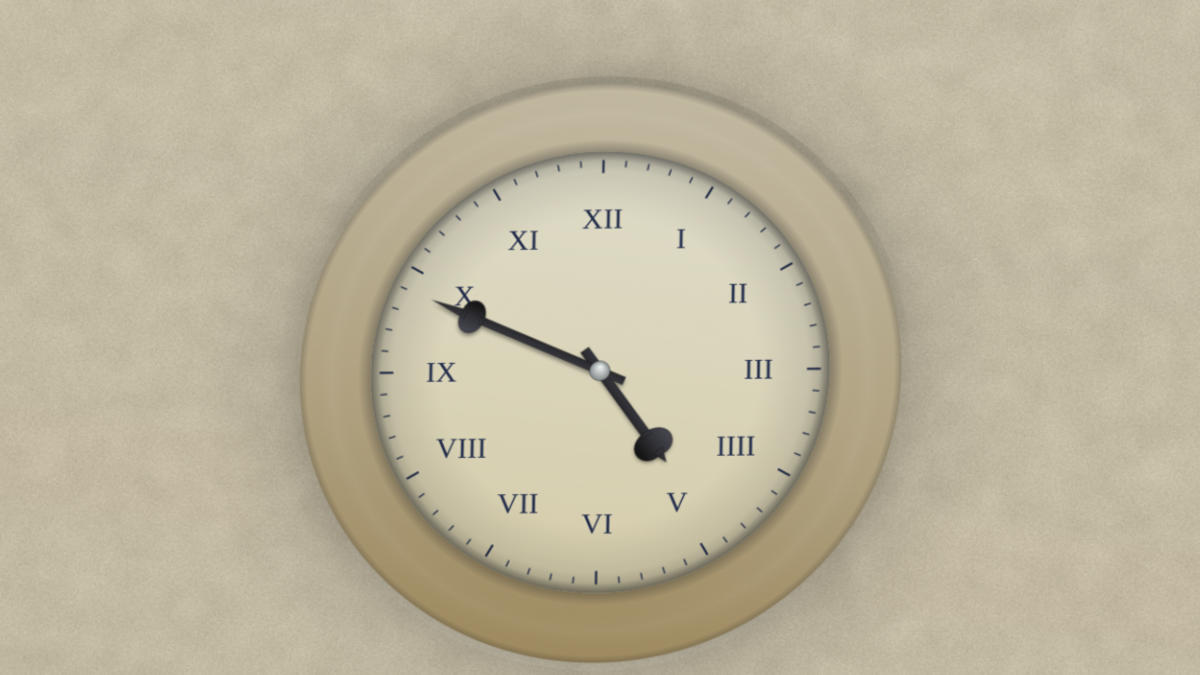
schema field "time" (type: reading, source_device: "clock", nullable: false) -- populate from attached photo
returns 4:49
